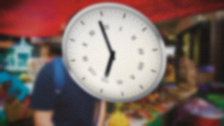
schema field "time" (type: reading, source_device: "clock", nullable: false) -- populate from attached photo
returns 6:59
